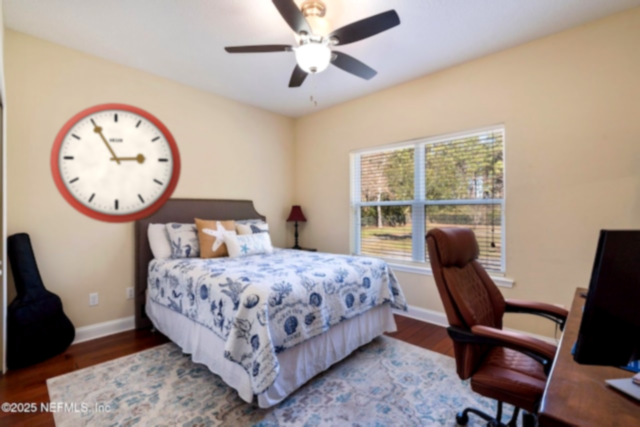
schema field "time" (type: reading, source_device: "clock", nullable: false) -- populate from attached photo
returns 2:55
